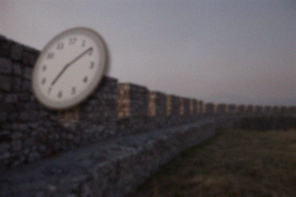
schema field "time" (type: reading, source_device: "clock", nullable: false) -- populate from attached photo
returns 7:09
